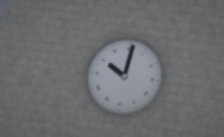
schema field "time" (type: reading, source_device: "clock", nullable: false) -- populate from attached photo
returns 10:01
